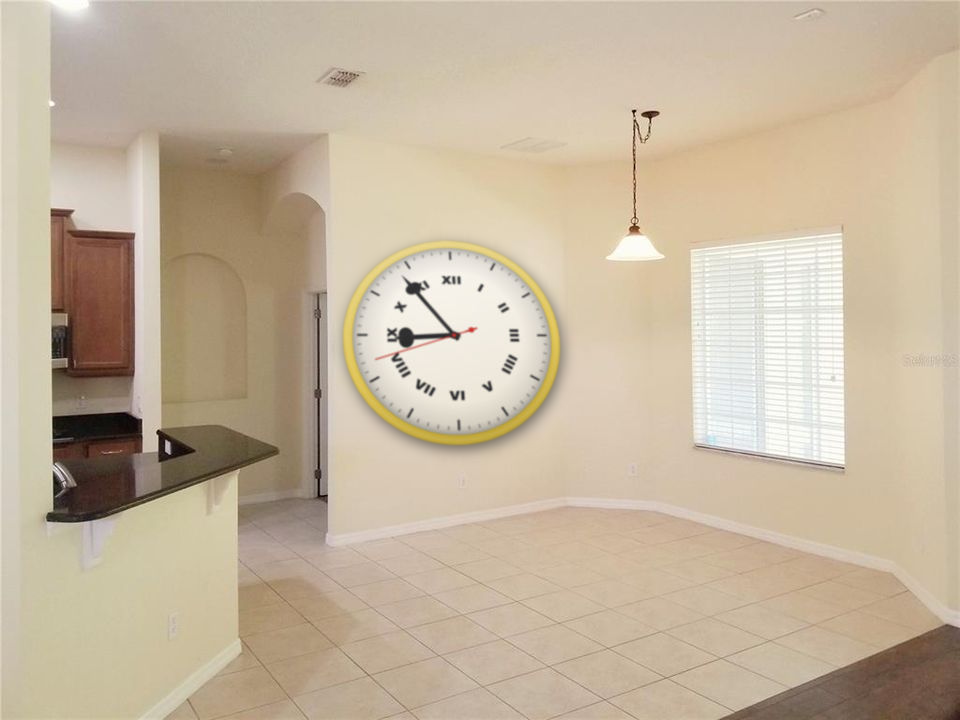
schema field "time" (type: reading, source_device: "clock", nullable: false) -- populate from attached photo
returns 8:53:42
